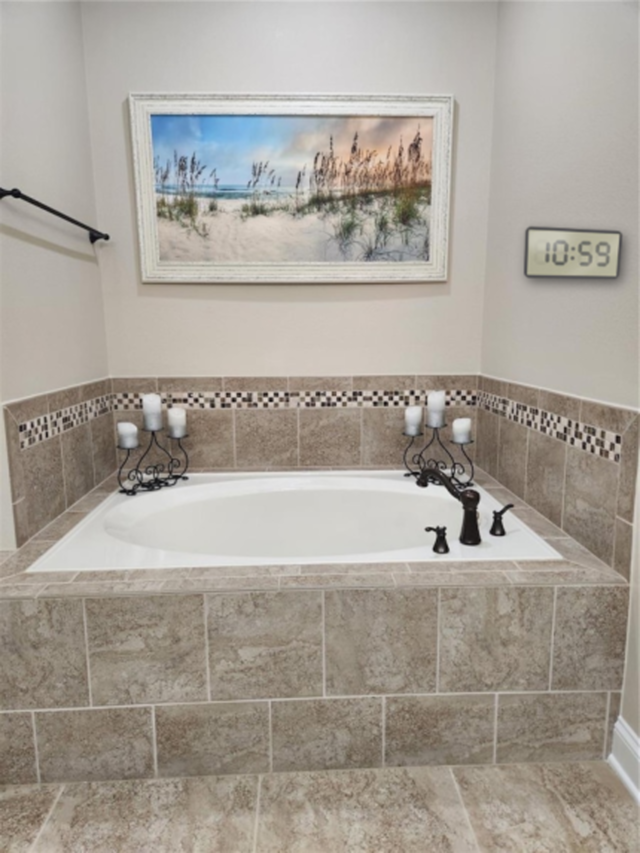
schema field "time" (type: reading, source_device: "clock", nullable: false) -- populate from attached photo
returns 10:59
